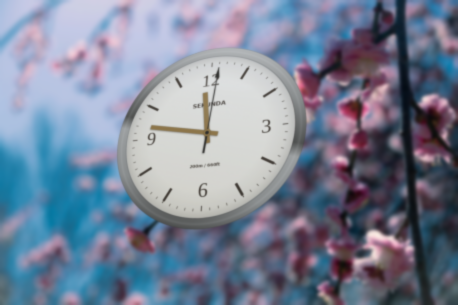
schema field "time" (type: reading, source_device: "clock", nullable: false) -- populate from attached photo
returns 11:47:01
